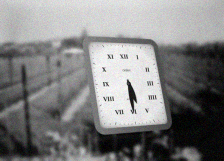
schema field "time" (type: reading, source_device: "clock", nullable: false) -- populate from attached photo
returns 5:30
